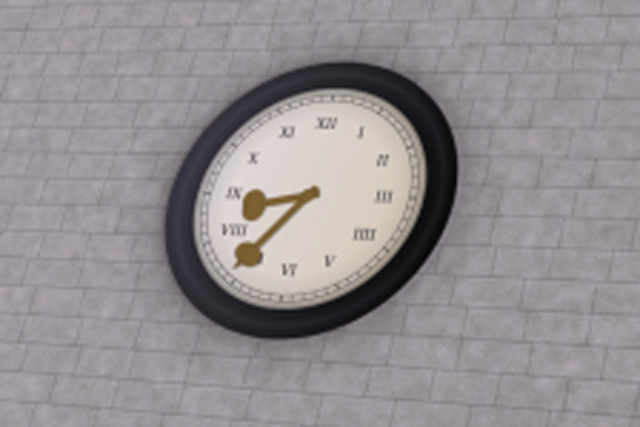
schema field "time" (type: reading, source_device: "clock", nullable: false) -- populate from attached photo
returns 8:36
